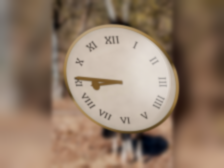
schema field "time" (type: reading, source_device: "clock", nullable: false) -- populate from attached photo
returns 8:46
